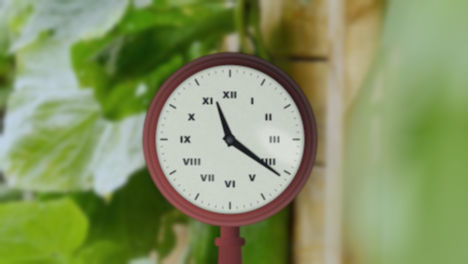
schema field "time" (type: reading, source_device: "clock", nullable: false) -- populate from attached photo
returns 11:21
